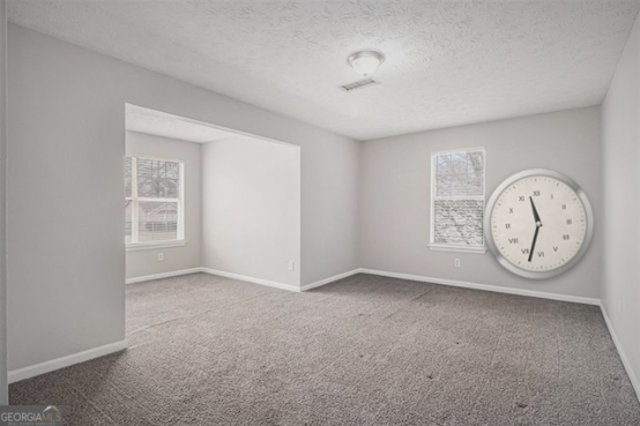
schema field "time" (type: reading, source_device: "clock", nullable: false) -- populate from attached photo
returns 11:33
